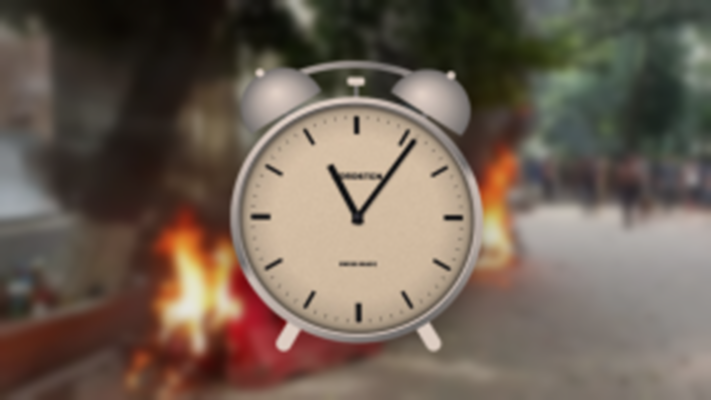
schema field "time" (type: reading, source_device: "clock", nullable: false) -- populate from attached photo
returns 11:06
